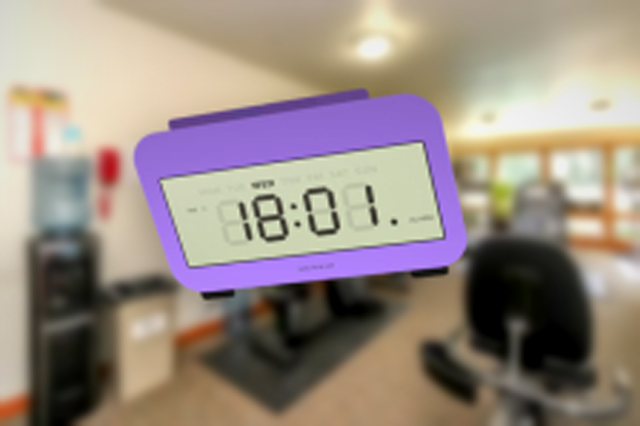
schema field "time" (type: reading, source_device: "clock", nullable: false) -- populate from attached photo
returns 18:01
